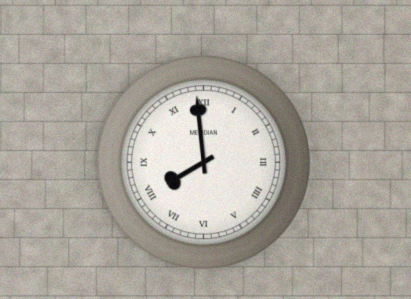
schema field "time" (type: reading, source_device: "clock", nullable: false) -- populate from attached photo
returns 7:59
